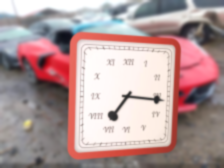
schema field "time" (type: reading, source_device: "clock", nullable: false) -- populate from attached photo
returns 7:16
